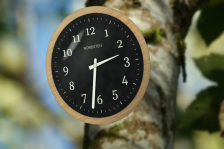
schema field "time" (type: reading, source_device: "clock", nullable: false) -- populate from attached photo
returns 2:32
